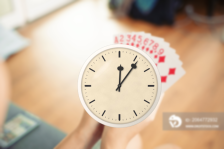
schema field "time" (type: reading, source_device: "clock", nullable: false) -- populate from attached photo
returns 12:06
